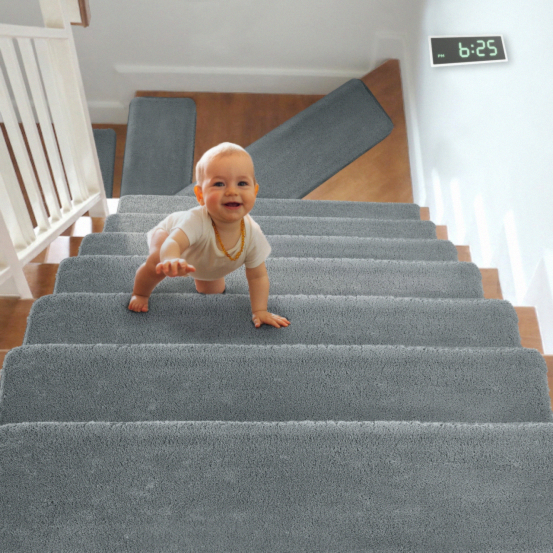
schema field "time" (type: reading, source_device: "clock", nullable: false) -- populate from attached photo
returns 6:25
